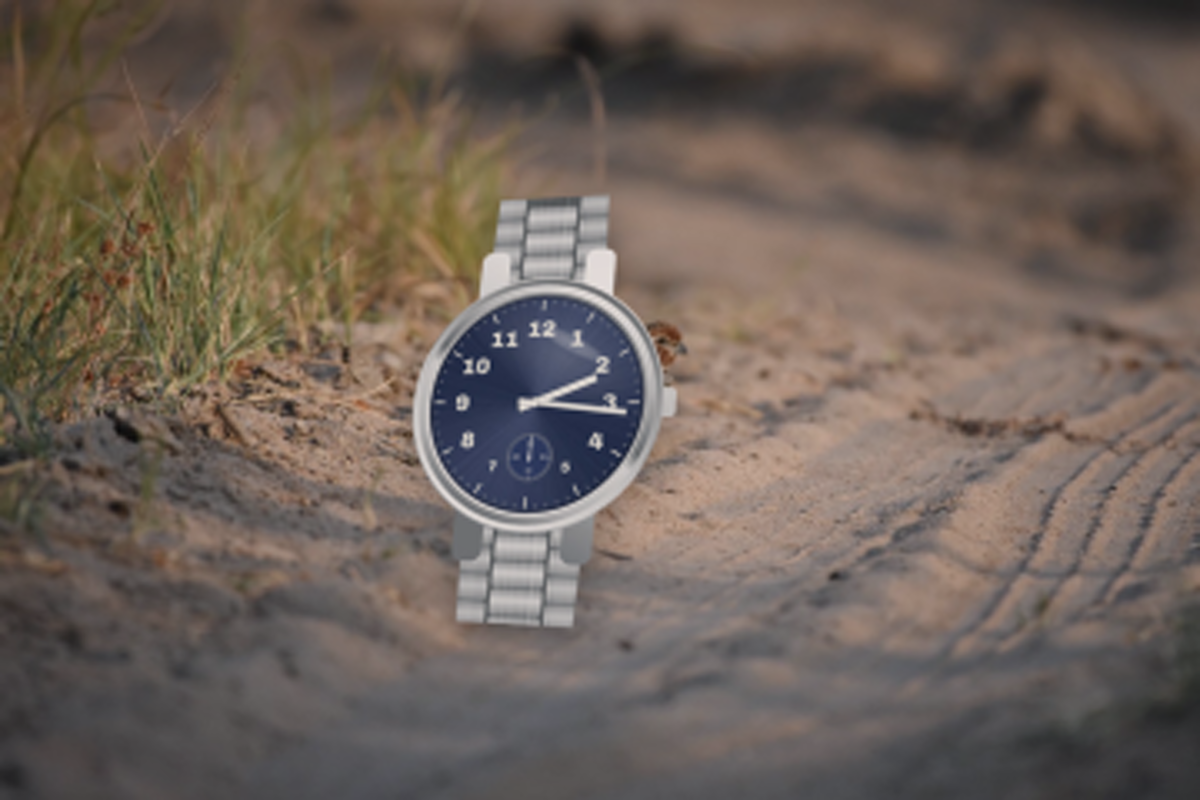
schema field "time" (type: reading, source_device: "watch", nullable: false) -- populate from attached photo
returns 2:16
